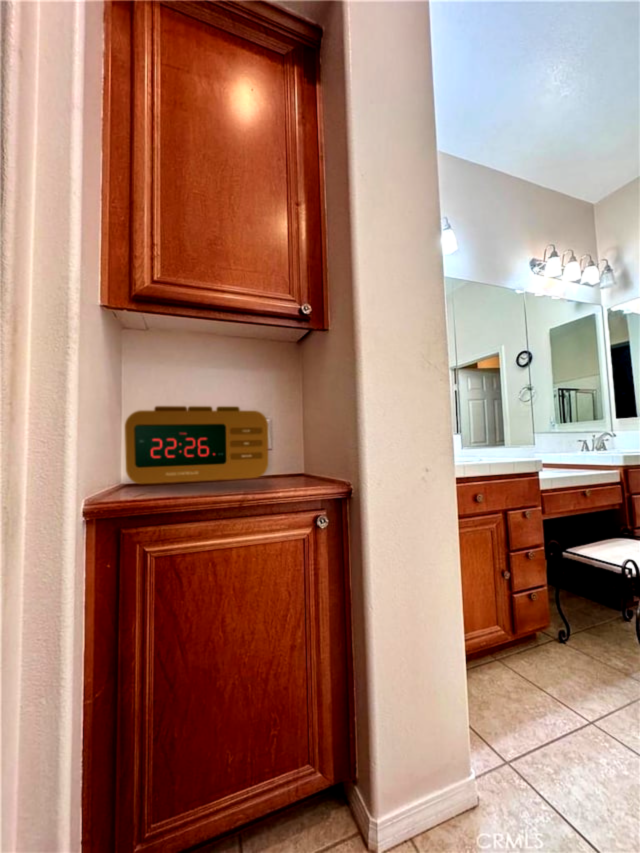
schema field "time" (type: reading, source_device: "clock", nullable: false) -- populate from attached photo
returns 22:26
